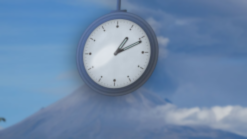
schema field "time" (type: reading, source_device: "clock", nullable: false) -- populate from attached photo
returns 1:11
